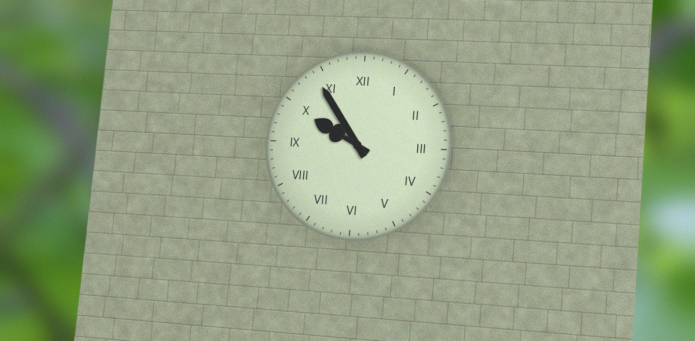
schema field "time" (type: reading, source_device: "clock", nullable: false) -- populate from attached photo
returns 9:54
